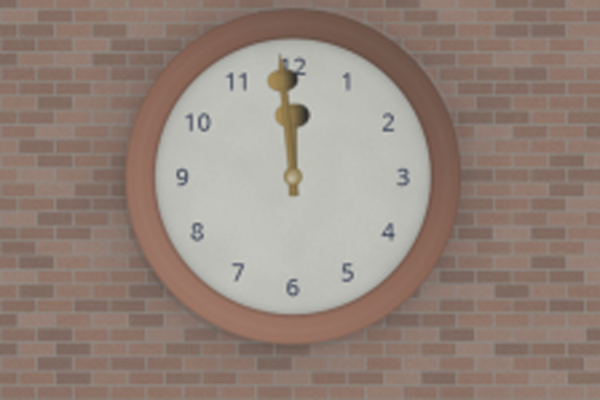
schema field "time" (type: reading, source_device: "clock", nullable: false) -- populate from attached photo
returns 11:59
